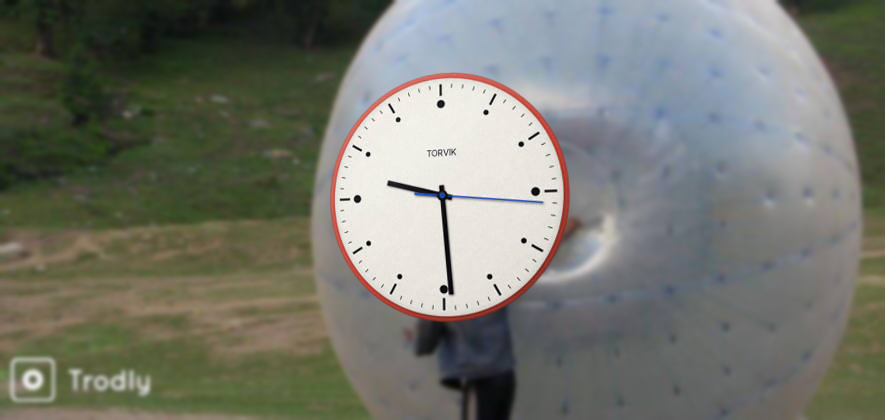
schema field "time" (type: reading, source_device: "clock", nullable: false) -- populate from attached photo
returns 9:29:16
